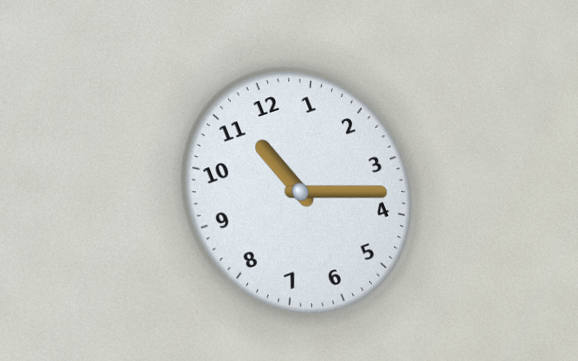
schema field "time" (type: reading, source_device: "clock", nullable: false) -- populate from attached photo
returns 11:18
